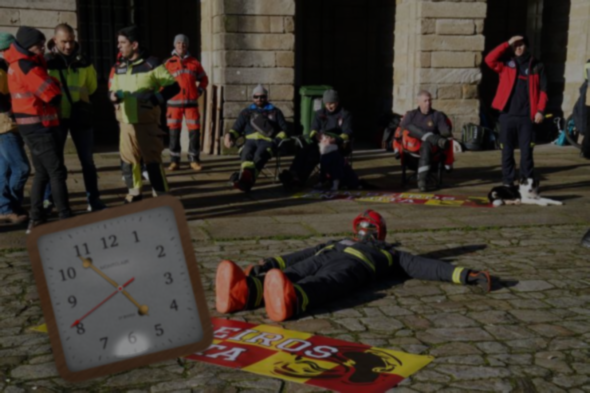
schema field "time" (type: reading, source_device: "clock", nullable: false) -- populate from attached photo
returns 4:53:41
